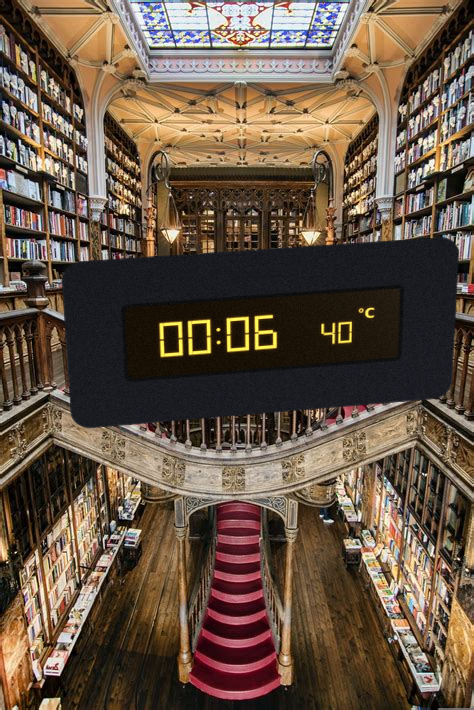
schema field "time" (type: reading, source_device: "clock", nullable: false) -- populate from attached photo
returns 0:06
